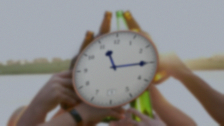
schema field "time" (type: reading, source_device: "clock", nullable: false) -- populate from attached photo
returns 11:15
